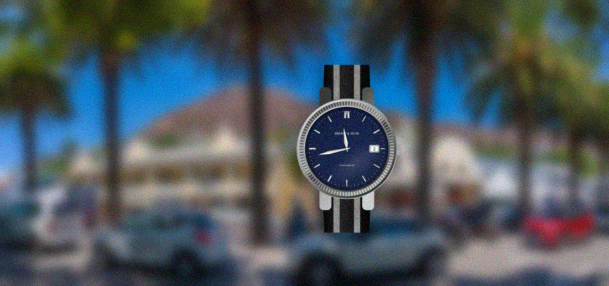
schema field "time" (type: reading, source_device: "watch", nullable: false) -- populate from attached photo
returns 11:43
